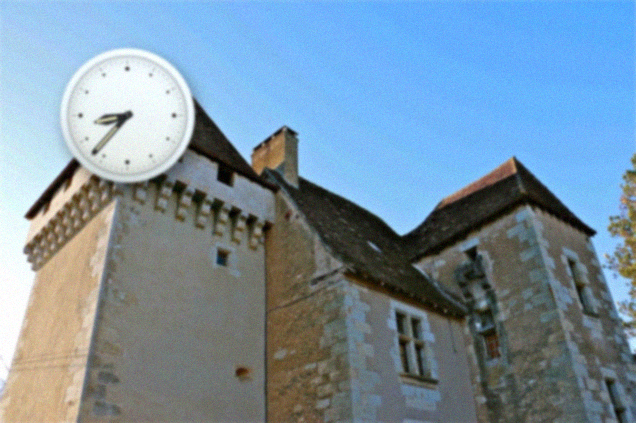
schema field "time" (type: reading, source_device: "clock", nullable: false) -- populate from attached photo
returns 8:37
